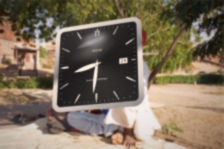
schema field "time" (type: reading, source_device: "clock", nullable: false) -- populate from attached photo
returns 8:31
